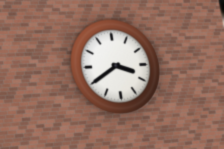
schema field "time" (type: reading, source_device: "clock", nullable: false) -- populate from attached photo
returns 3:40
